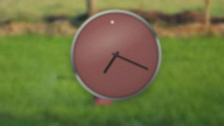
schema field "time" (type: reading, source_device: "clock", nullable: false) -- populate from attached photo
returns 7:20
